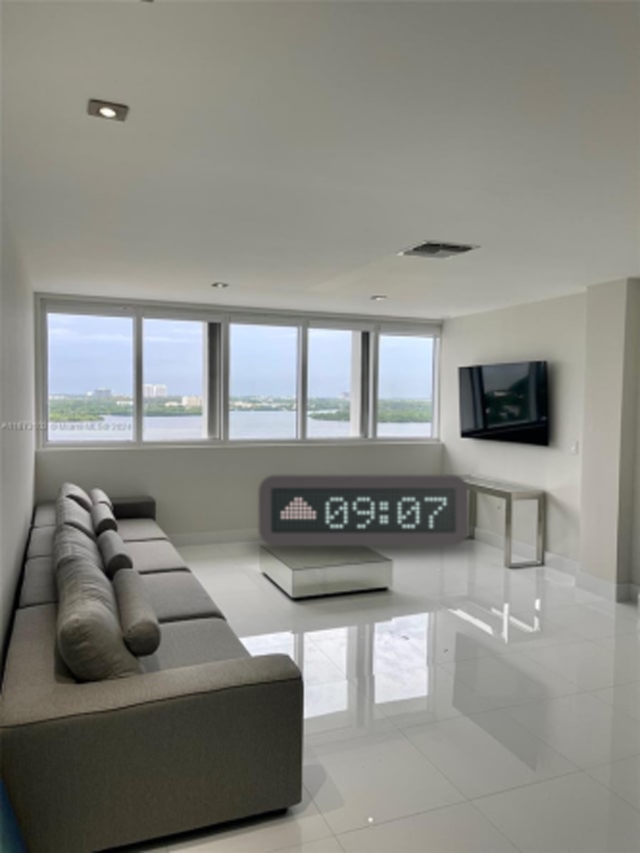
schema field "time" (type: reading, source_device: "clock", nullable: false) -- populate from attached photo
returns 9:07
